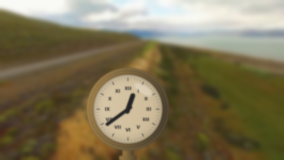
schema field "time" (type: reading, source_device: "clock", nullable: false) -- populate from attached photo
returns 12:39
